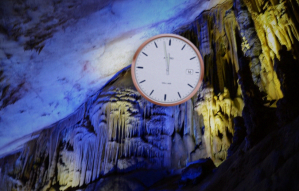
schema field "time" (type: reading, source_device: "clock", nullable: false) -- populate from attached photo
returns 11:58
